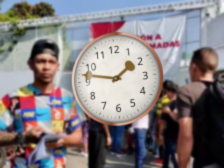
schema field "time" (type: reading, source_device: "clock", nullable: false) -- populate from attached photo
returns 1:47
